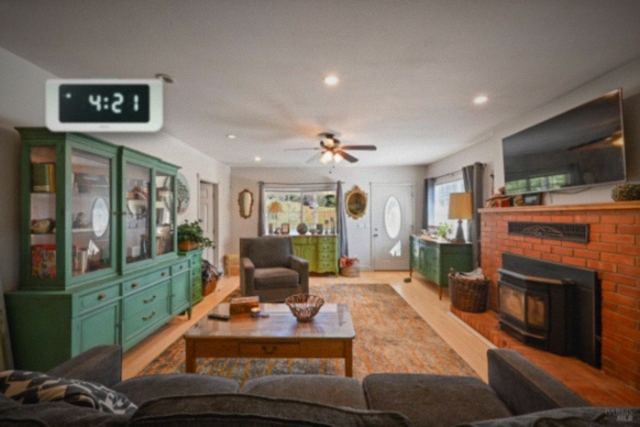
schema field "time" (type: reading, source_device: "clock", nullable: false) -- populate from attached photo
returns 4:21
